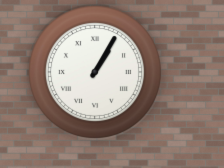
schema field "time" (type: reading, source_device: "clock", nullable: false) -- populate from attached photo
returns 1:05
